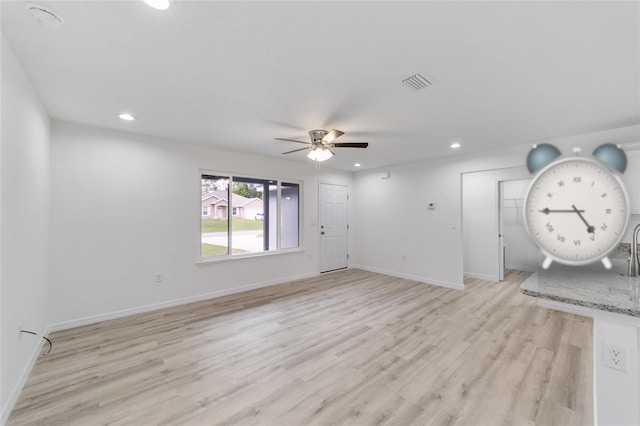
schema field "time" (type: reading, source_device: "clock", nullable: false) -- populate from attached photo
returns 4:45
